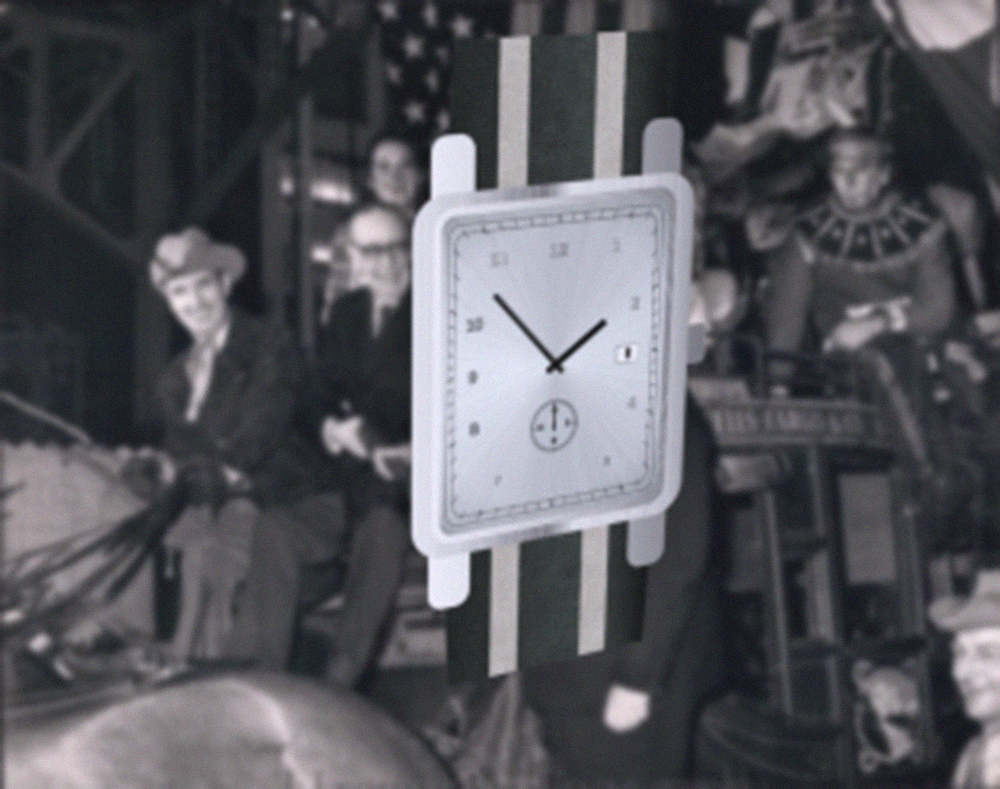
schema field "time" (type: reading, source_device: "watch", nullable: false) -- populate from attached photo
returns 1:53
